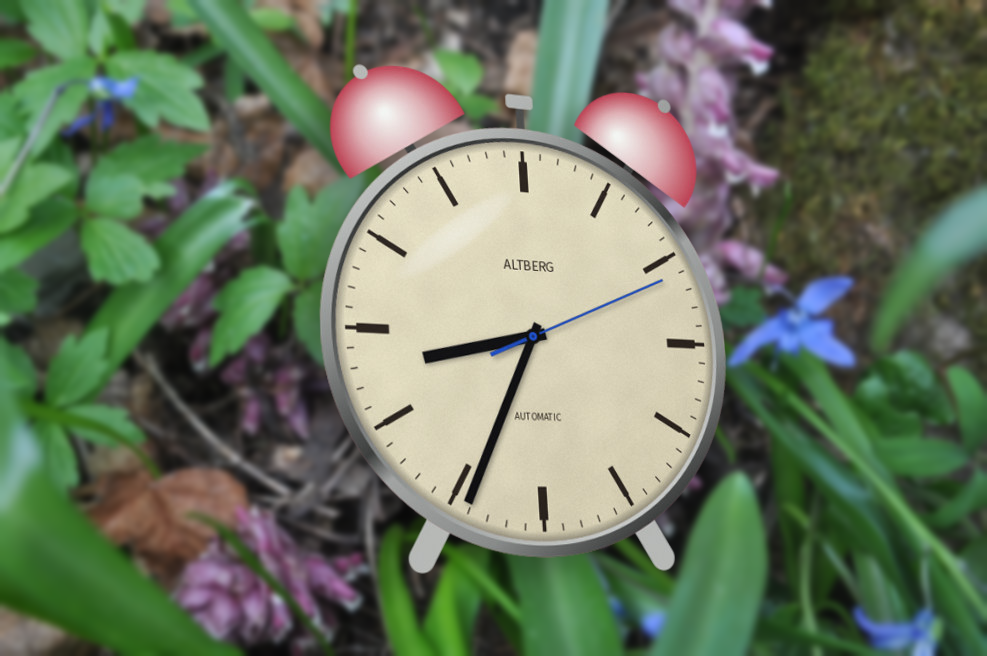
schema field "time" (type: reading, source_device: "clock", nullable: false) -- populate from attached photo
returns 8:34:11
